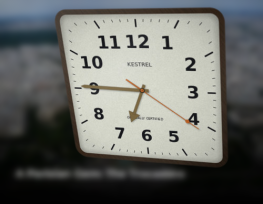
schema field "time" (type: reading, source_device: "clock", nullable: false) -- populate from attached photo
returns 6:45:21
